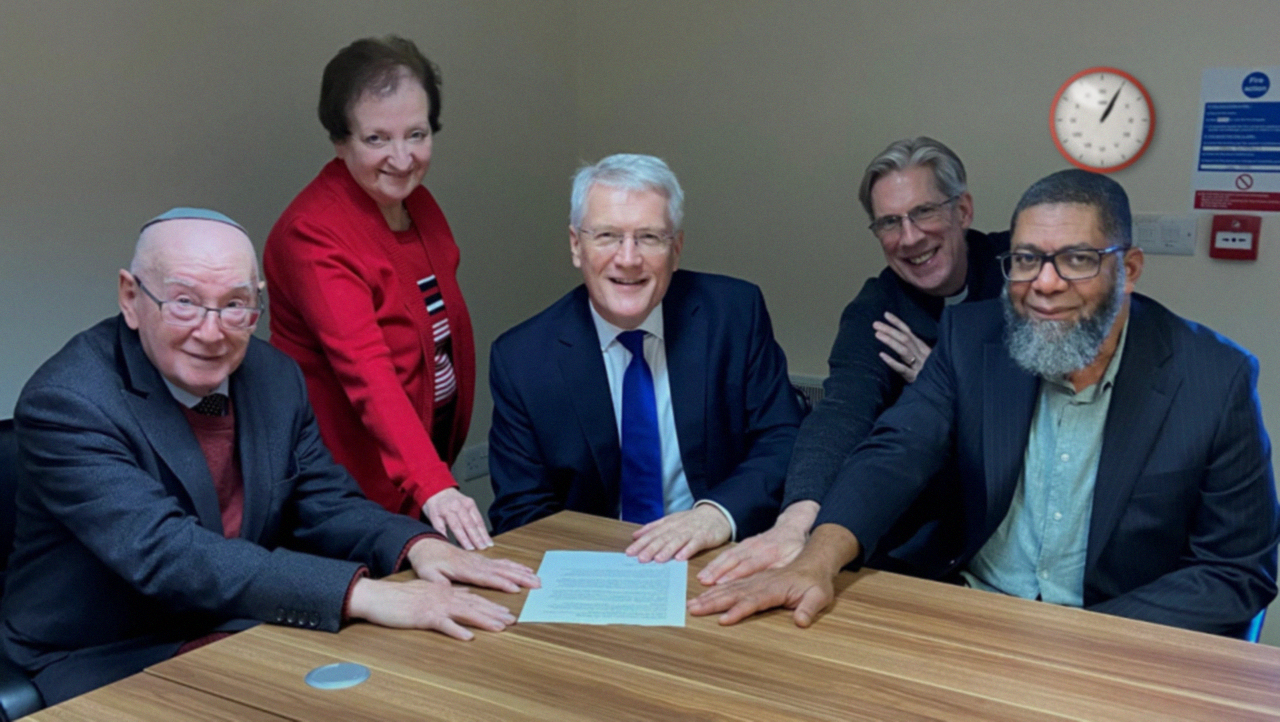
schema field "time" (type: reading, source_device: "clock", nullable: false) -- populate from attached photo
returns 1:05
